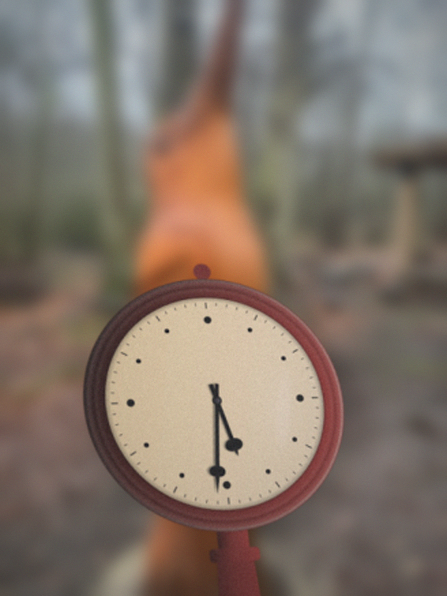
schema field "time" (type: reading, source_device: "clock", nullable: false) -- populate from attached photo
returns 5:31
